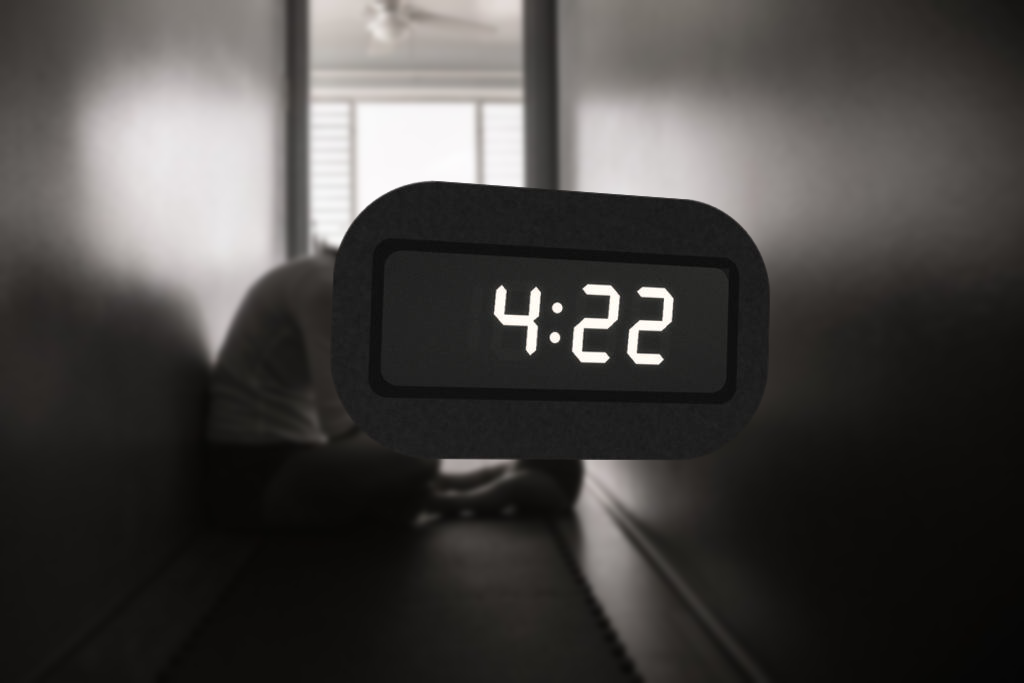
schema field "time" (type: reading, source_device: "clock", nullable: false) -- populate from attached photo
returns 4:22
